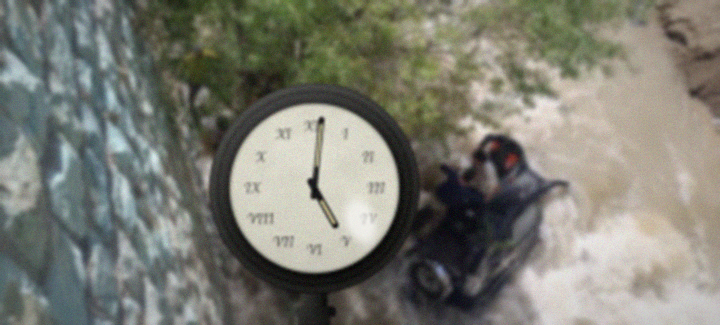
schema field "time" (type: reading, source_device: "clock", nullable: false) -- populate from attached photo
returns 5:01
